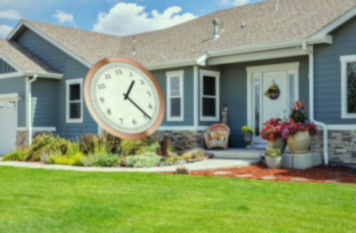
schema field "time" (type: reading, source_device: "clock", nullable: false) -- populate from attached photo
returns 1:24
